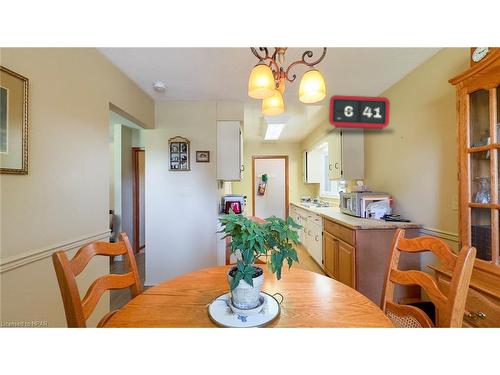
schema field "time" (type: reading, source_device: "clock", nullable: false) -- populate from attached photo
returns 6:41
